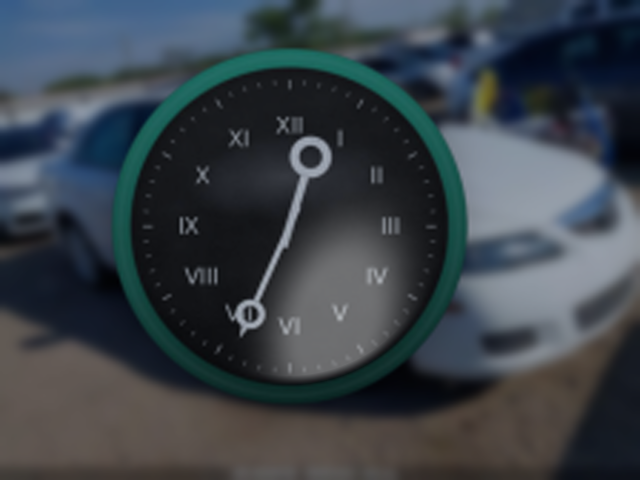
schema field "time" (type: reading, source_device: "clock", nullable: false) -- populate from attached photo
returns 12:34
